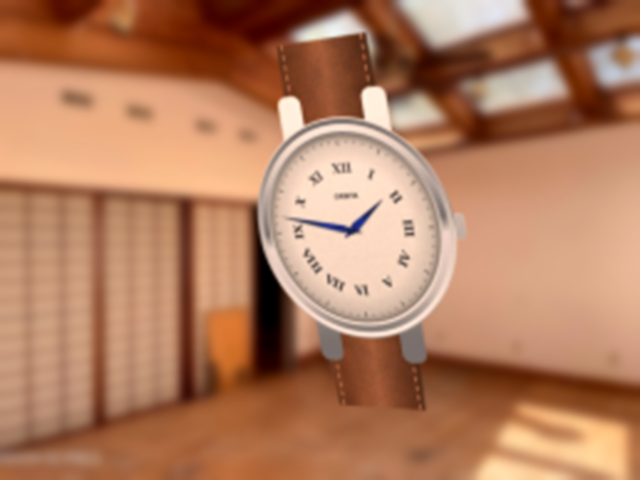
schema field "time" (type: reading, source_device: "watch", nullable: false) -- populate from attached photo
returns 1:47
